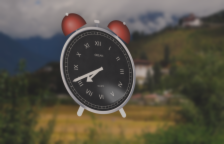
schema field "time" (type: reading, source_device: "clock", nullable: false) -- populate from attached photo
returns 7:41
